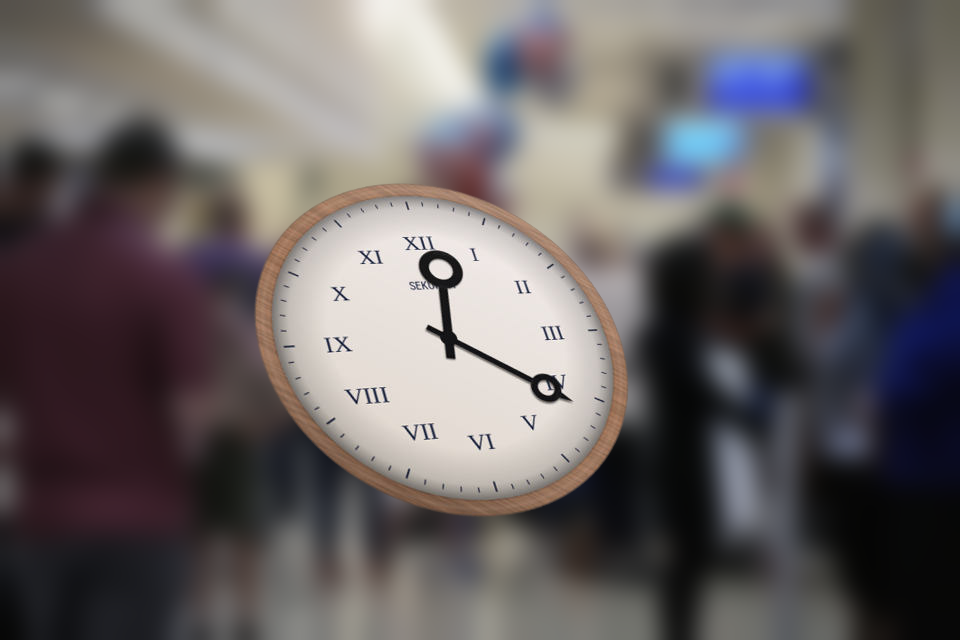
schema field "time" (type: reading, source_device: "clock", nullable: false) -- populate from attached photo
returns 12:21
